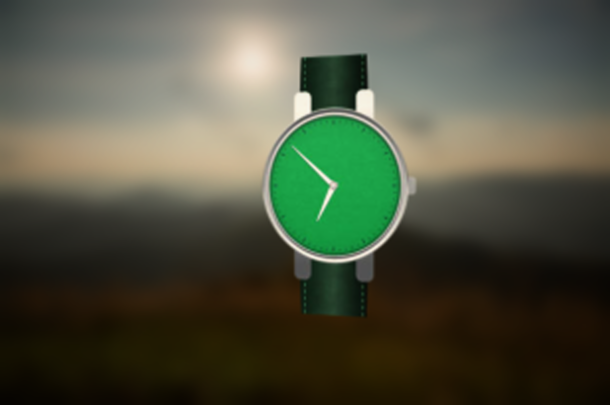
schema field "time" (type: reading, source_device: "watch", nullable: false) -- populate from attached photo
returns 6:52
